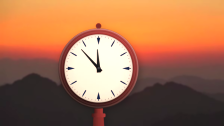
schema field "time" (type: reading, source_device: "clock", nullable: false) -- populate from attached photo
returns 11:53
